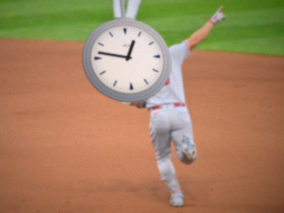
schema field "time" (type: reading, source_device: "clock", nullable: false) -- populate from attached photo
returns 12:47
